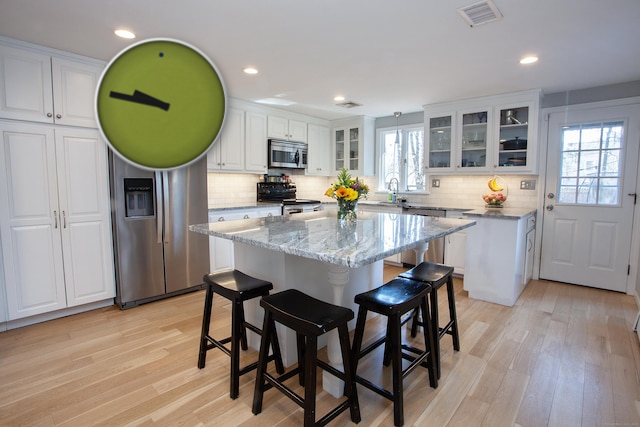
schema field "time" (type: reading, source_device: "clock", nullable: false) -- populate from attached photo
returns 9:47
